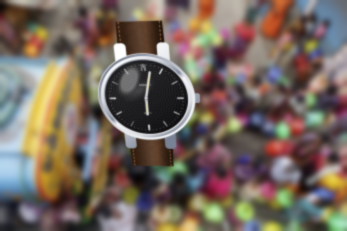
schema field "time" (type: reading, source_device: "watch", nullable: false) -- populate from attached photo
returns 6:02
